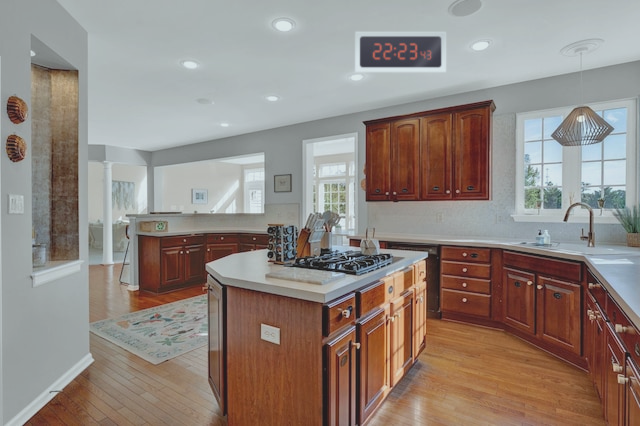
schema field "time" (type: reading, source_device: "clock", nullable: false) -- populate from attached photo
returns 22:23
